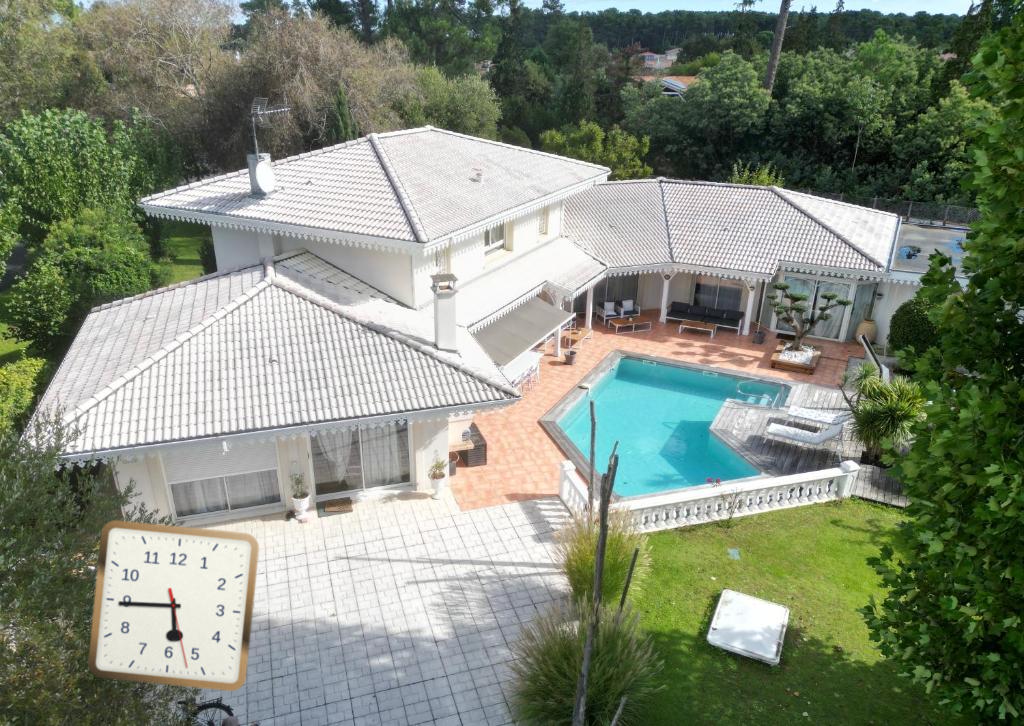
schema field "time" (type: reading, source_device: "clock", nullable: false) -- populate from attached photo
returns 5:44:27
